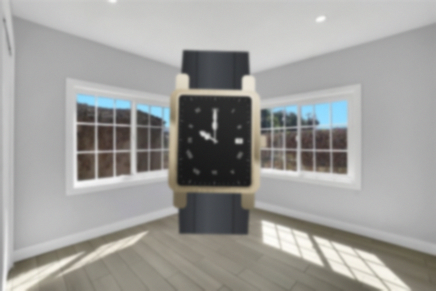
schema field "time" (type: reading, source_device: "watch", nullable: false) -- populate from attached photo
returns 10:00
